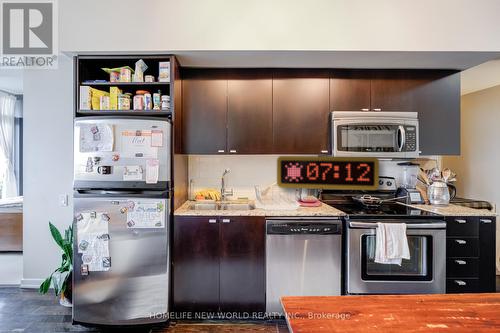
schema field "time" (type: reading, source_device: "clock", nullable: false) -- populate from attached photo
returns 7:12
